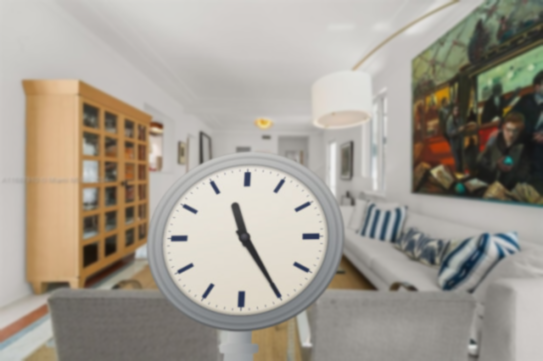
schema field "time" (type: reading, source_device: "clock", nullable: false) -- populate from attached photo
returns 11:25
